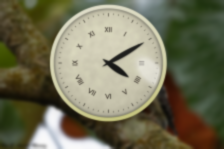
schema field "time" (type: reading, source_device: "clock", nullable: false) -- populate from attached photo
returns 4:10
